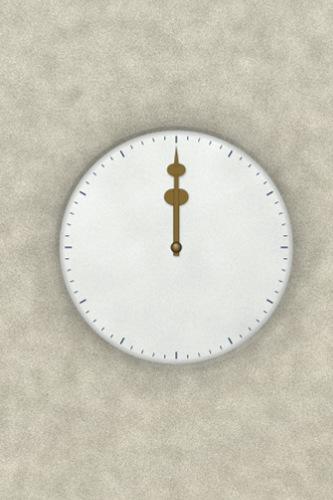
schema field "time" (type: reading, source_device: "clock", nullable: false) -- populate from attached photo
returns 12:00
